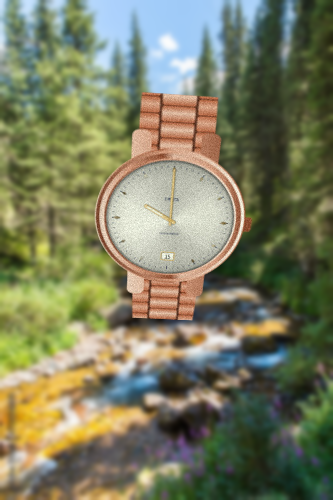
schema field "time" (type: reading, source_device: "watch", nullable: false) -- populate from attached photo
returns 10:00
